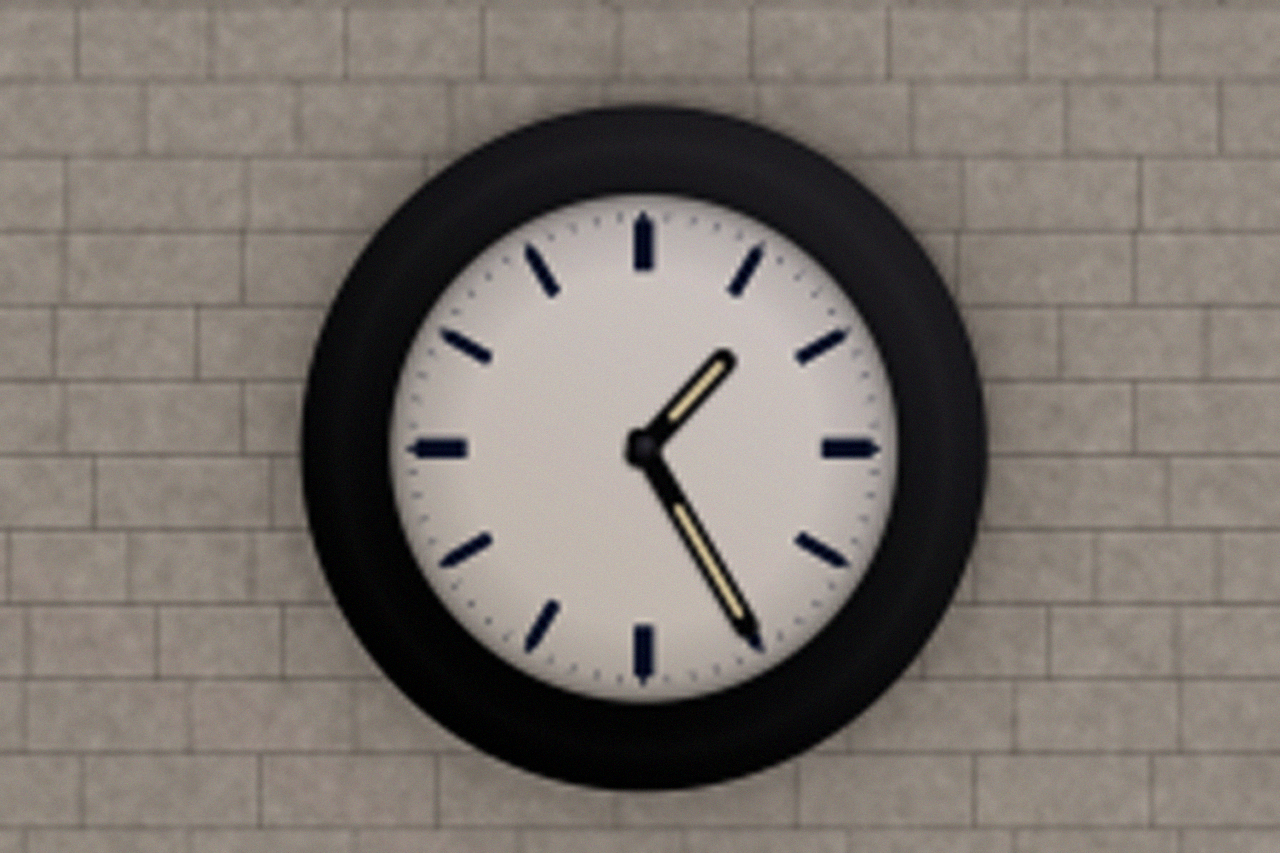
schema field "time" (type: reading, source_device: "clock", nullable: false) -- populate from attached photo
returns 1:25
